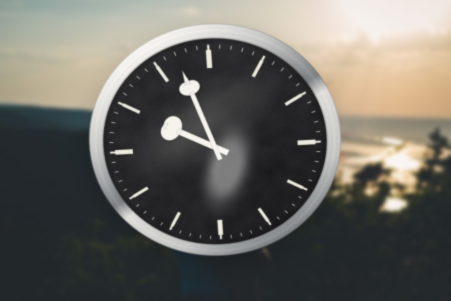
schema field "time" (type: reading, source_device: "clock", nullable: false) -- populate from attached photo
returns 9:57
